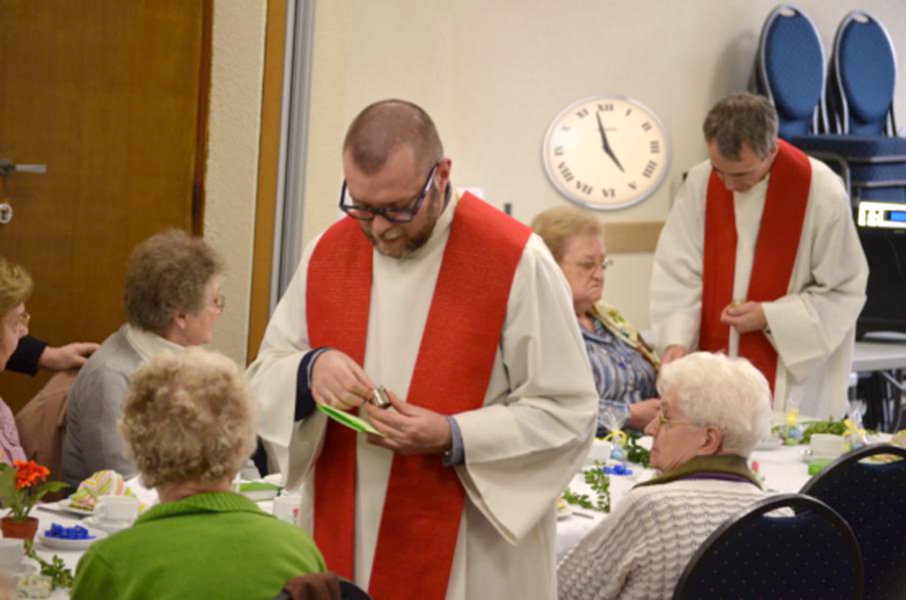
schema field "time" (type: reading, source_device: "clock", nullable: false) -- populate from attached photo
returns 4:58
